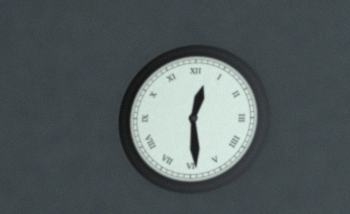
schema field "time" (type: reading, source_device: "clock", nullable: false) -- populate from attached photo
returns 12:29
